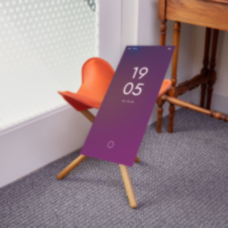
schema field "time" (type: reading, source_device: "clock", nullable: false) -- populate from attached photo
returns 19:05
